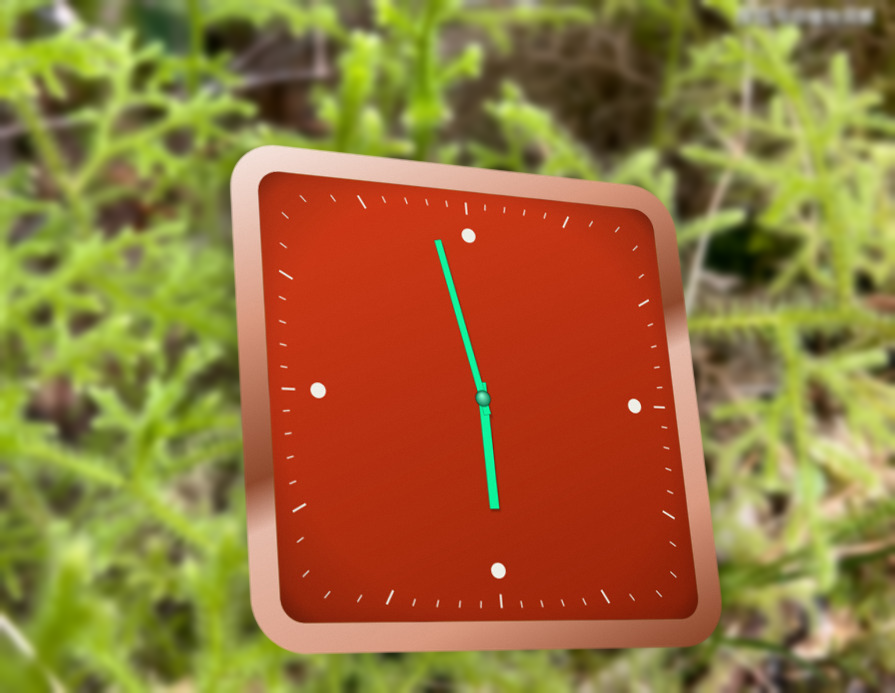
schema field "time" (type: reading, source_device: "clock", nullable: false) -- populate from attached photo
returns 5:58
